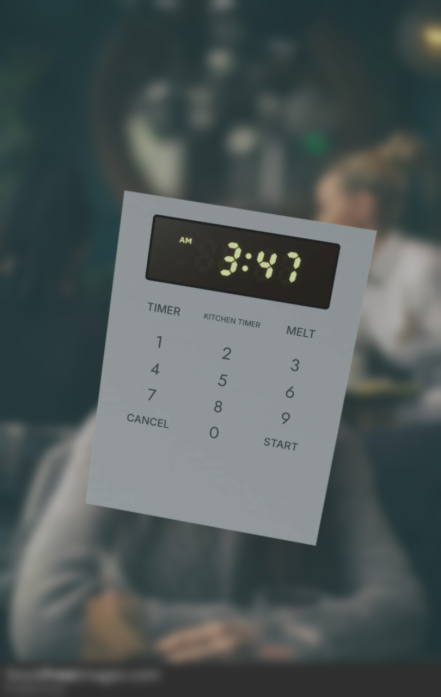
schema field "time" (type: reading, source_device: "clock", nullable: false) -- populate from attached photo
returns 3:47
